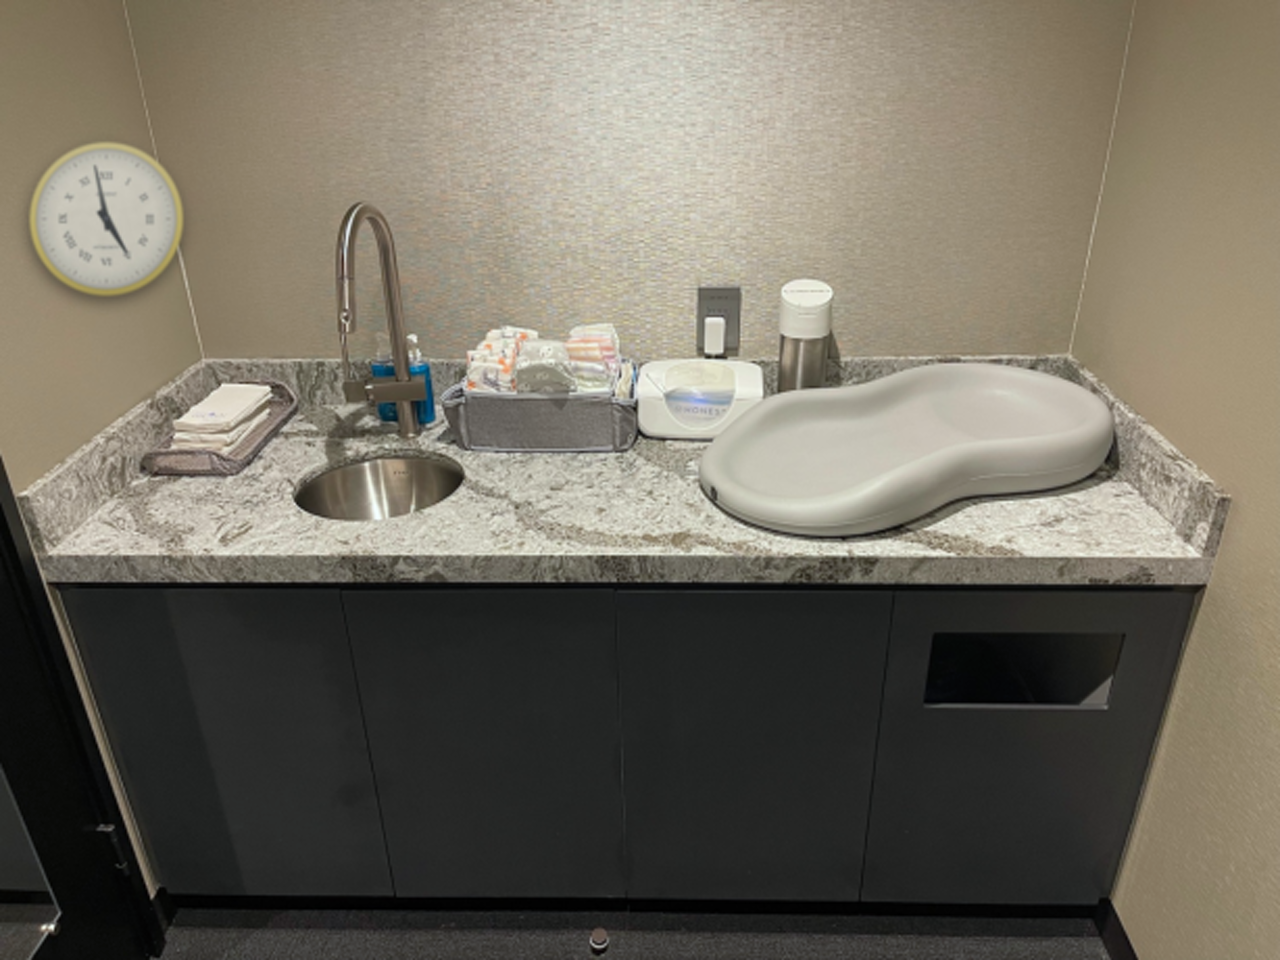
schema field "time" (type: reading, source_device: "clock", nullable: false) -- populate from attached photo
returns 4:58
